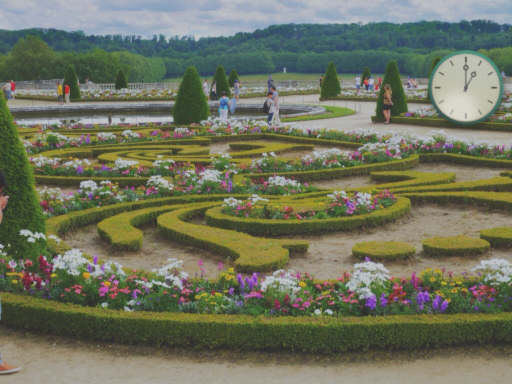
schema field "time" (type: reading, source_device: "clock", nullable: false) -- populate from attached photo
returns 1:00
